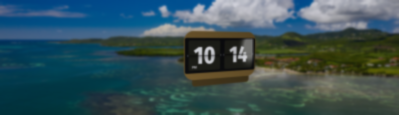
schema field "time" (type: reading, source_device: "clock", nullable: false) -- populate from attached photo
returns 10:14
